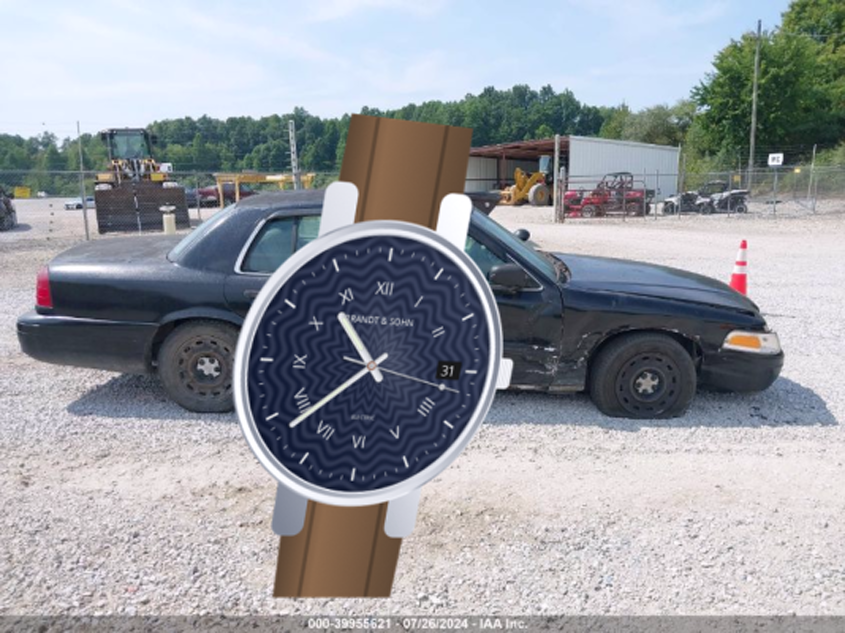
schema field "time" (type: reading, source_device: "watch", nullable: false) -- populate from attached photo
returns 10:38:17
